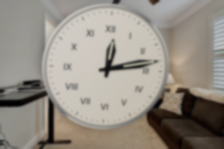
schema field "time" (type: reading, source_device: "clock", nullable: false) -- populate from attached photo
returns 12:13
